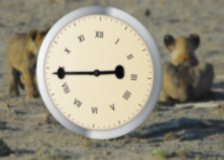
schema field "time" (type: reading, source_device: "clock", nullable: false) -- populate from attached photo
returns 2:44
